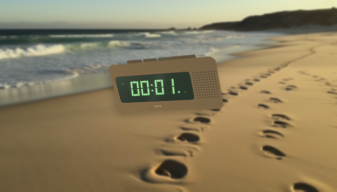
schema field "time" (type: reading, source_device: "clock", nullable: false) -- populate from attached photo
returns 0:01
